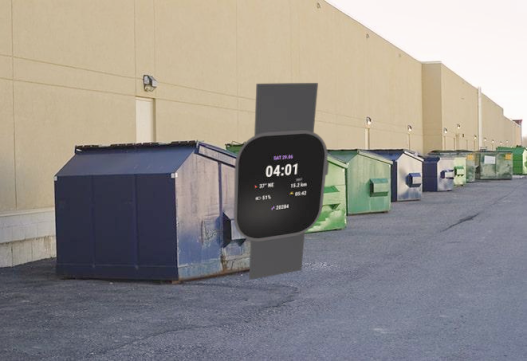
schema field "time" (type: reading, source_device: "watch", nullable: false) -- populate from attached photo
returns 4:01
